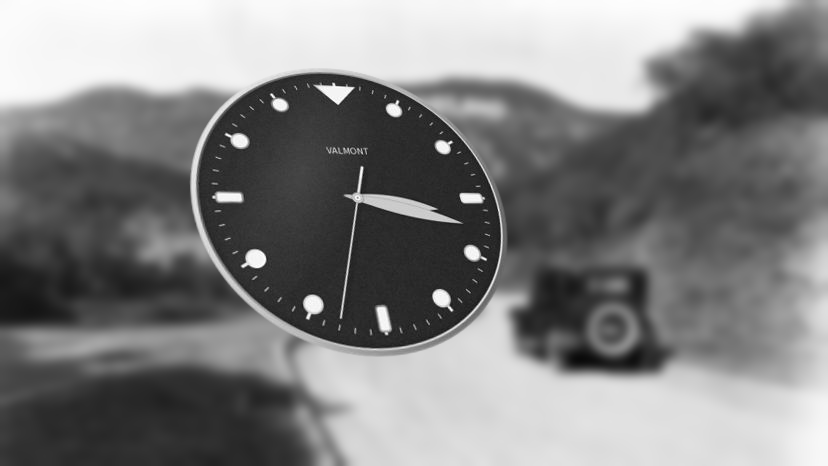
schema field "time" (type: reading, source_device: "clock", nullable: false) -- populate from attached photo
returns 3:17:33
